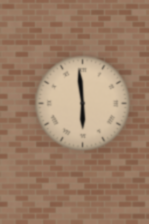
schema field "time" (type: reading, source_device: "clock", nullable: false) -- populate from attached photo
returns 5:59
